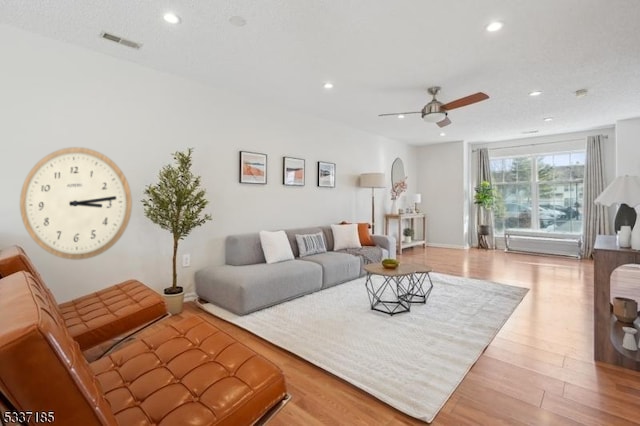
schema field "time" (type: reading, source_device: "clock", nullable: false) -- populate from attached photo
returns 3:14
